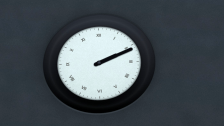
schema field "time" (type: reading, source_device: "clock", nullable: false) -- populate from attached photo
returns 2:11
